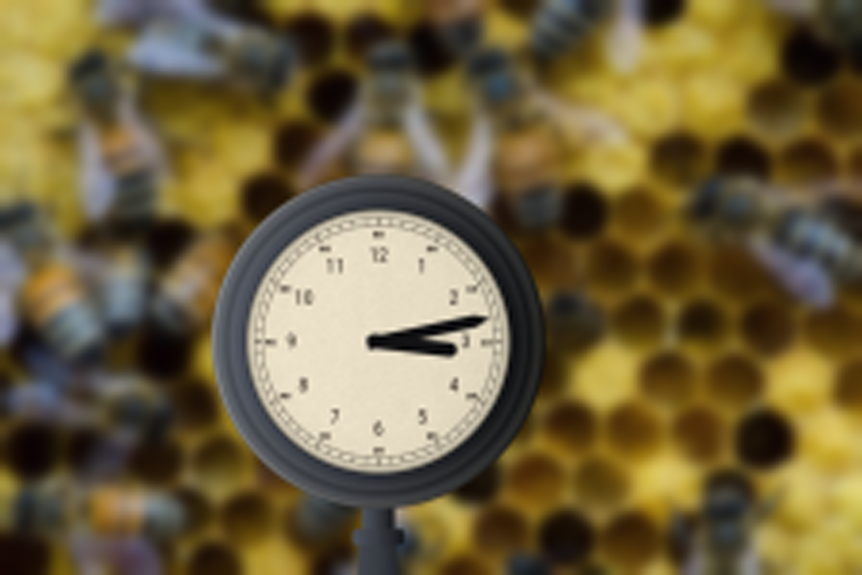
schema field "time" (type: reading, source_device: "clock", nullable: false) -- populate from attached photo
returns 3:13
